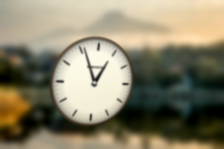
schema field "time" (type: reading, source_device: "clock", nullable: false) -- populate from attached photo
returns 12:56
